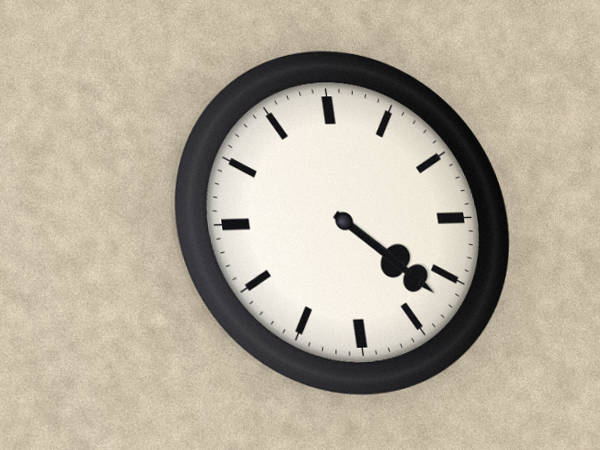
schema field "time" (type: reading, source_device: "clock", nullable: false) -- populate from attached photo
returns 4:22
